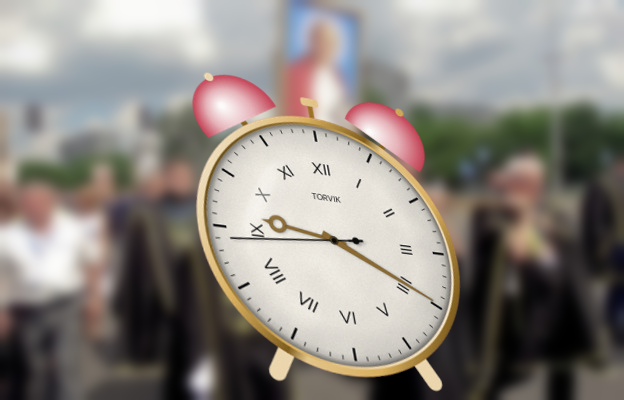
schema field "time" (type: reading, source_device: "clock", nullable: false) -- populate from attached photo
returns 9:19:44
